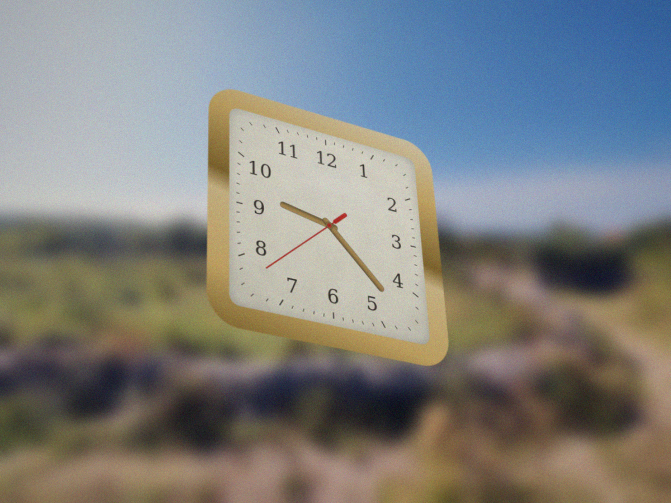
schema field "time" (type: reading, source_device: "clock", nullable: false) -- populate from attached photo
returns 9:22:38
